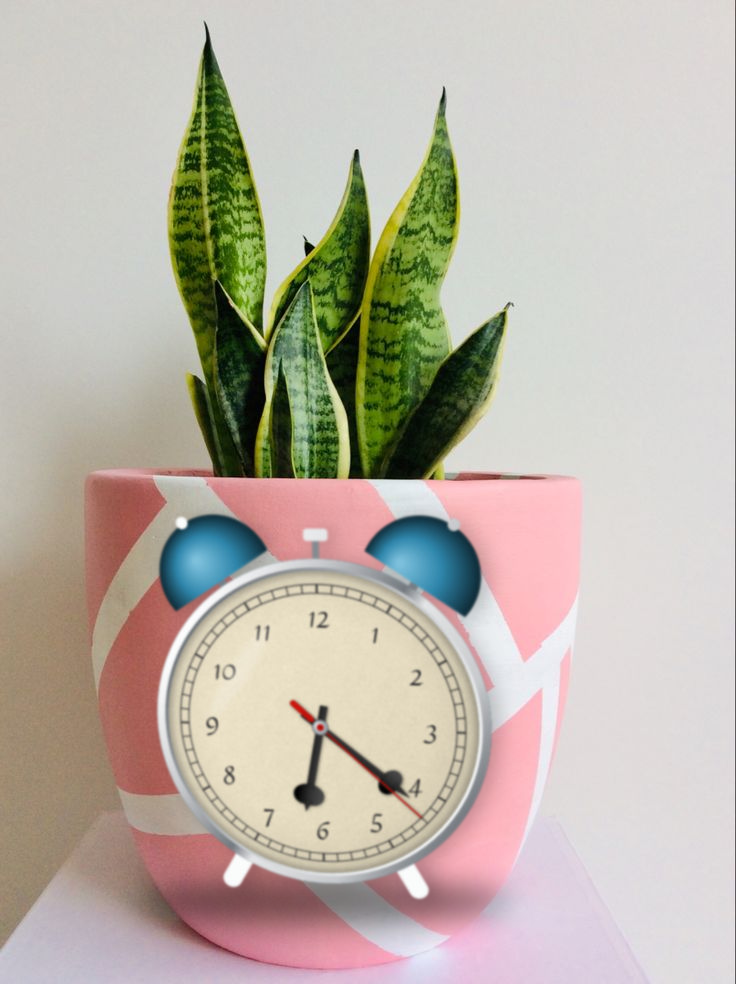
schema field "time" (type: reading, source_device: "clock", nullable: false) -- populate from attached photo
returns 6:21:22
